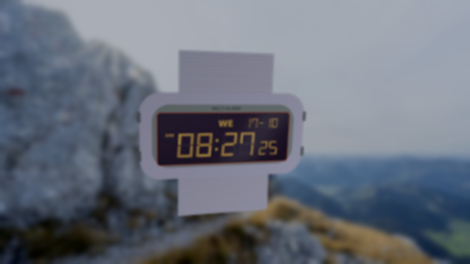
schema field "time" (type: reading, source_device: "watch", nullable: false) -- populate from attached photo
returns 8:27:25
